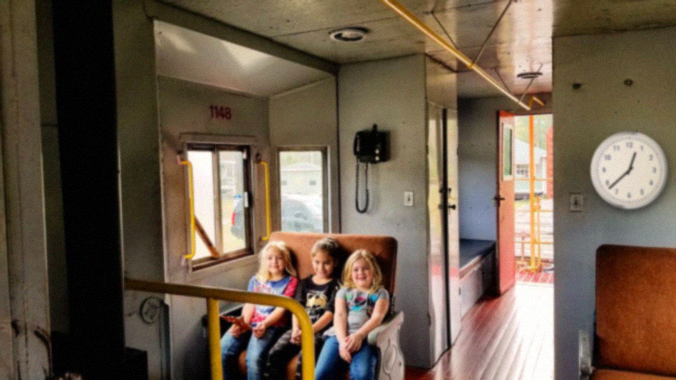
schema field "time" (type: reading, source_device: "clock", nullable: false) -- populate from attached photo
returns 12:38
